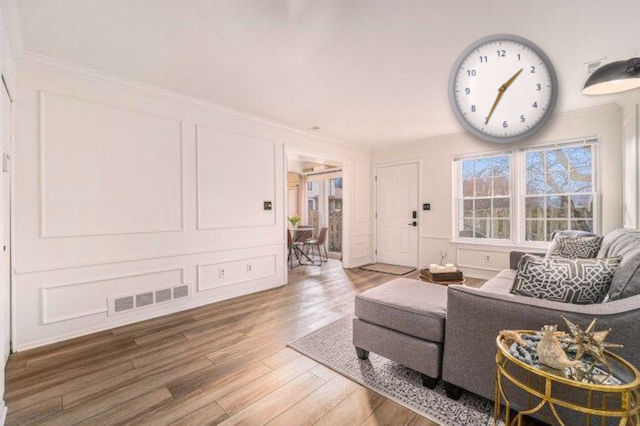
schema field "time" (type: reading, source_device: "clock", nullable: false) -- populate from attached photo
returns 1:35
